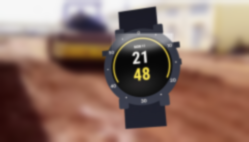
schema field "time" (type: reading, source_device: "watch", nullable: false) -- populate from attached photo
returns 21:48
